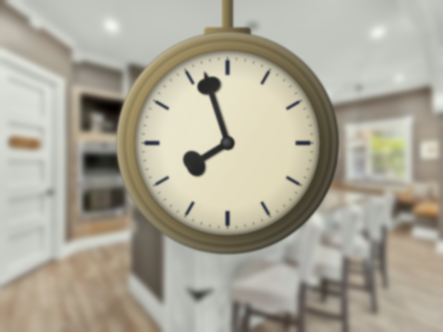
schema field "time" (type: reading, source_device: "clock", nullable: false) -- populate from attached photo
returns 7:57
